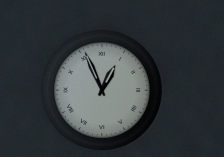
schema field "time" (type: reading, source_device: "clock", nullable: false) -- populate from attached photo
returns 12:56
